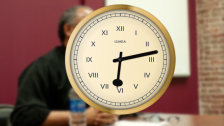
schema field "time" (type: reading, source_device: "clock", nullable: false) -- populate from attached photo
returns 6:13
